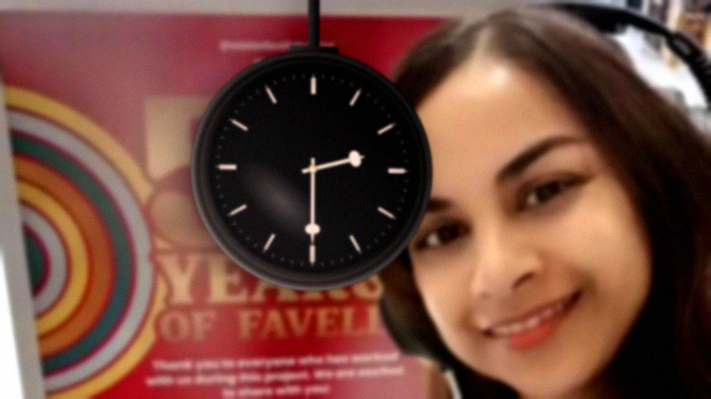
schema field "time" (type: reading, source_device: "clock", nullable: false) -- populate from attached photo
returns 2:30
